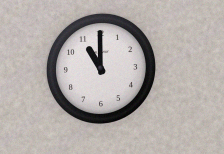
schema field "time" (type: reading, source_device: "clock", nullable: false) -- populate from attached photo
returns 11:00
